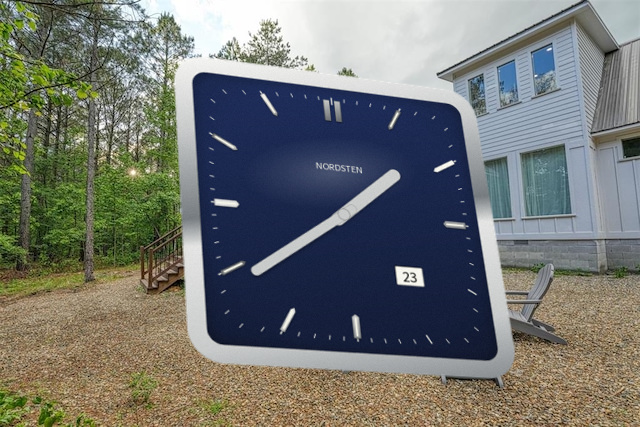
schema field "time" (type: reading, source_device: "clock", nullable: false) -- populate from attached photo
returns 1:39
